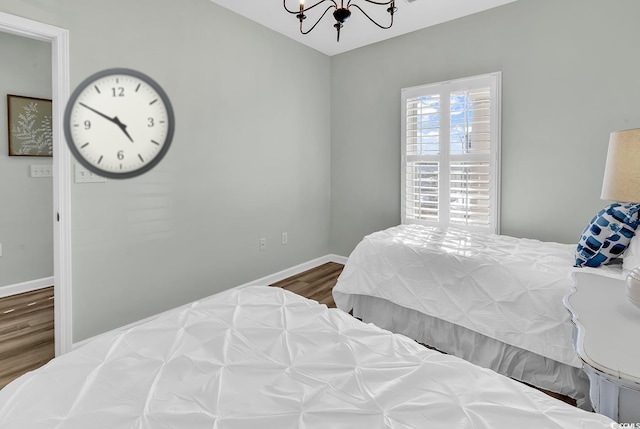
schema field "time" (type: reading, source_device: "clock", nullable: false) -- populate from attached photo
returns 4:50
